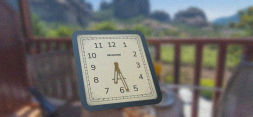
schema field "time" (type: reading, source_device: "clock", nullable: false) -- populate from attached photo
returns 6:28
